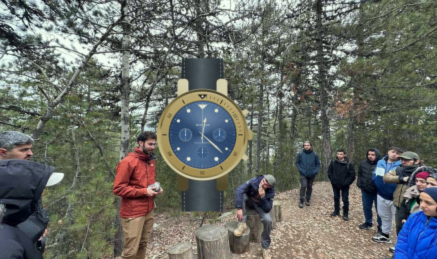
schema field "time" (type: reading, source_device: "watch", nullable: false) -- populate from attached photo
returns 12:22
